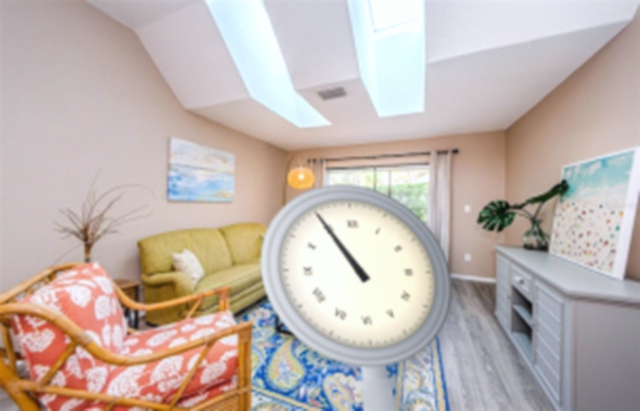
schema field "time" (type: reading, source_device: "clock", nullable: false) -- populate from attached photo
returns 10:55
